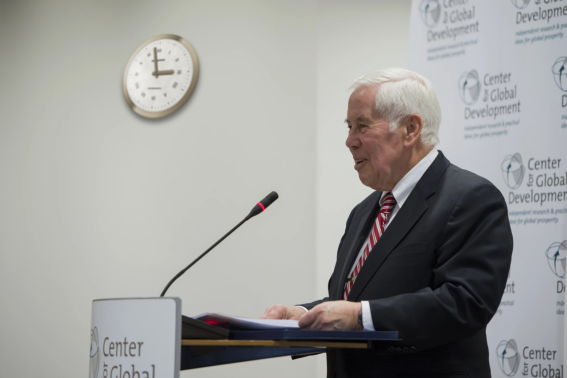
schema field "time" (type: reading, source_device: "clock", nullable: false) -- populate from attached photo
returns 2:58
